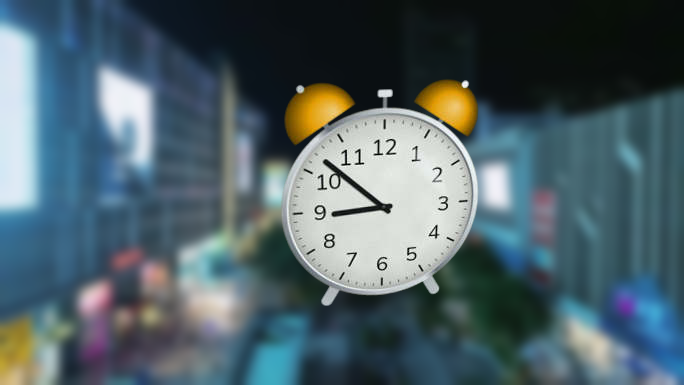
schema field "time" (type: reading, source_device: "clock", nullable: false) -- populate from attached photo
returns 8:52
